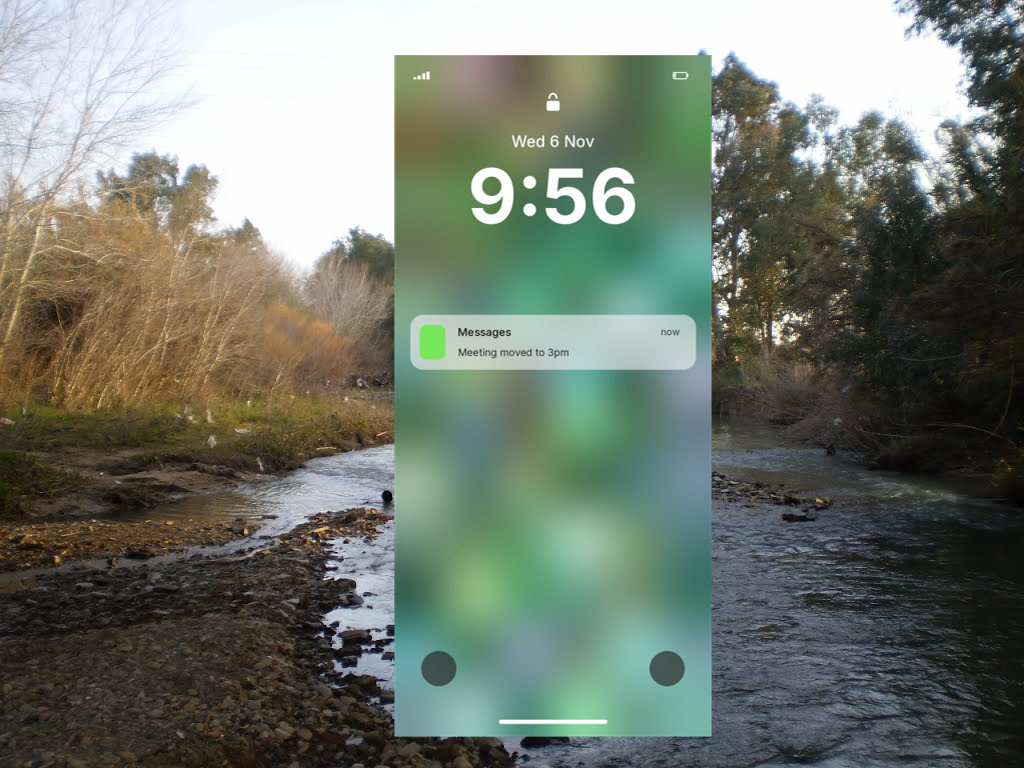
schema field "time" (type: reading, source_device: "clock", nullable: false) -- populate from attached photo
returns 9:56
